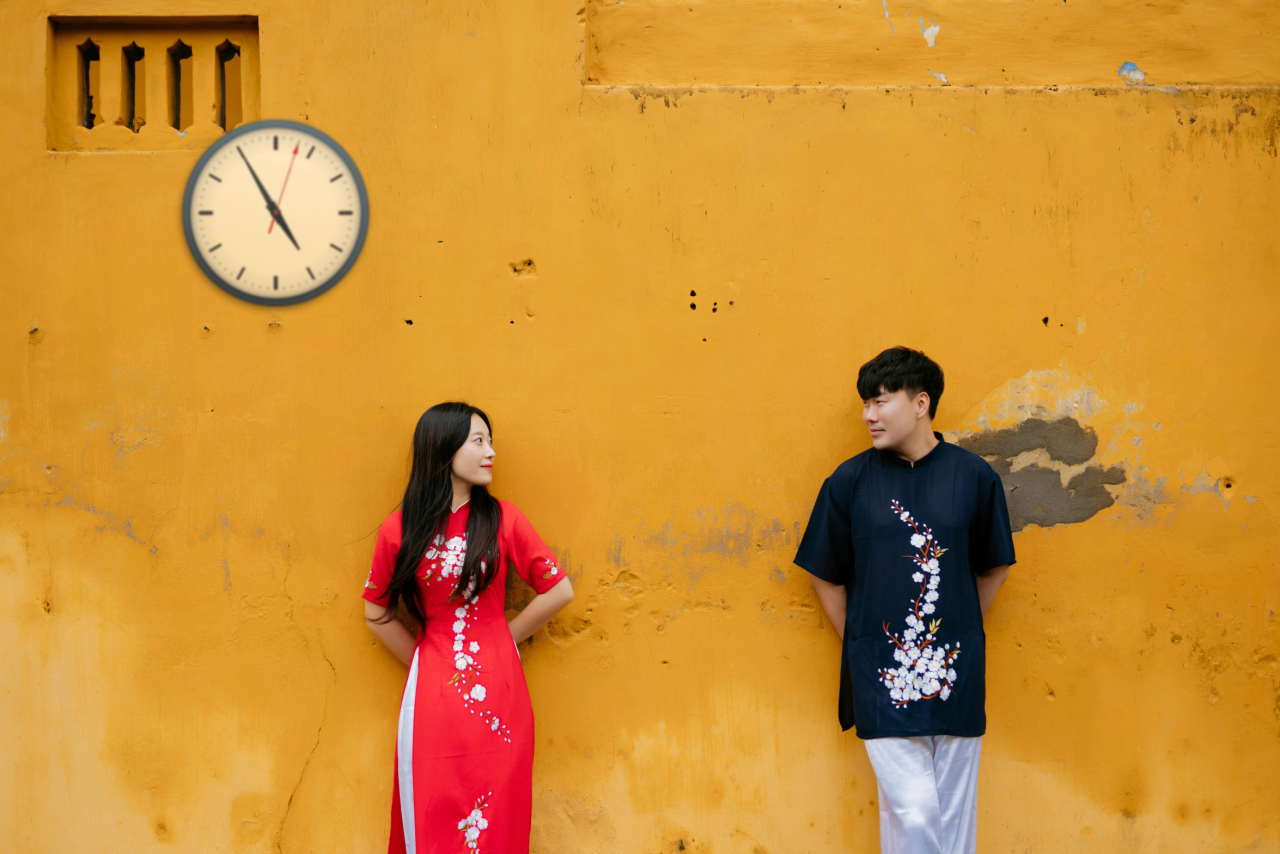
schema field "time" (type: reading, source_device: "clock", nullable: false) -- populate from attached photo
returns 4:55:03
